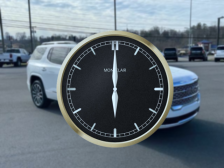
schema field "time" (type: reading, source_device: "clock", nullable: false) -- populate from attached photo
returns 6:00
